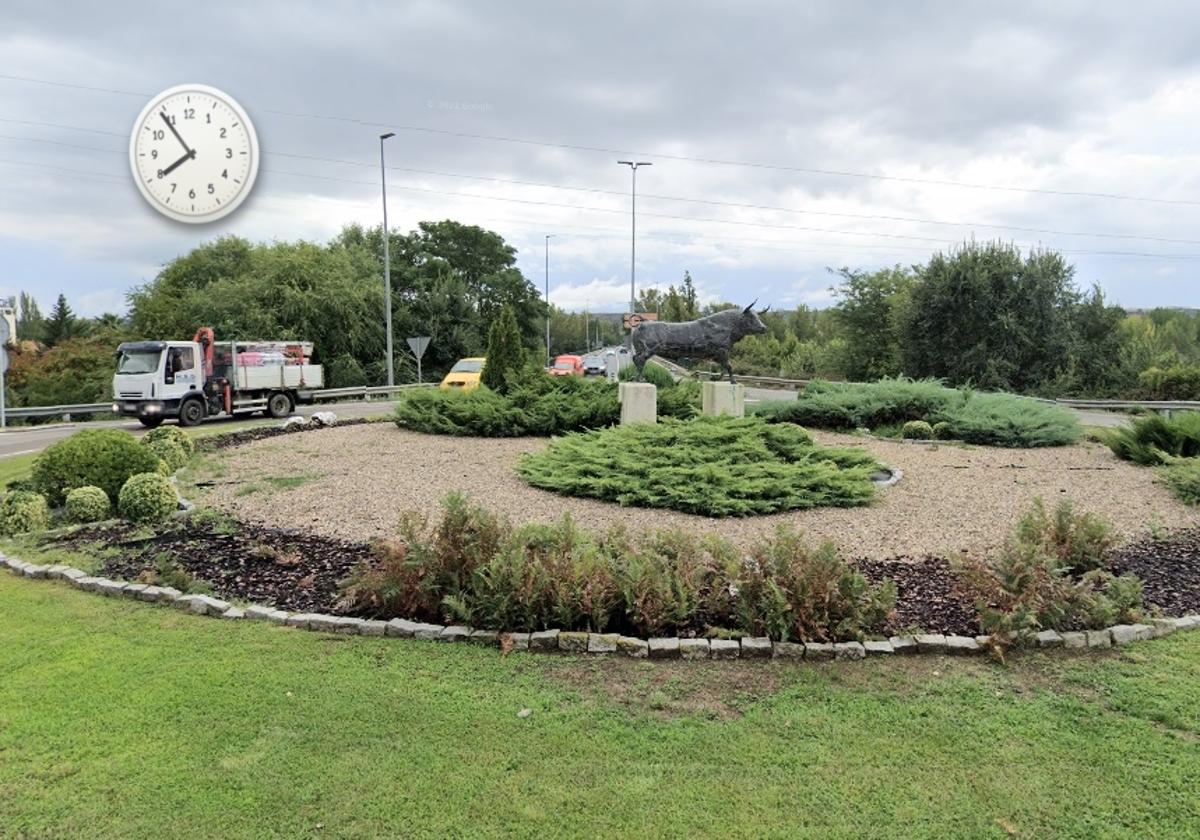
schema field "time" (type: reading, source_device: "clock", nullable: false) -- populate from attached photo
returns 7:54
